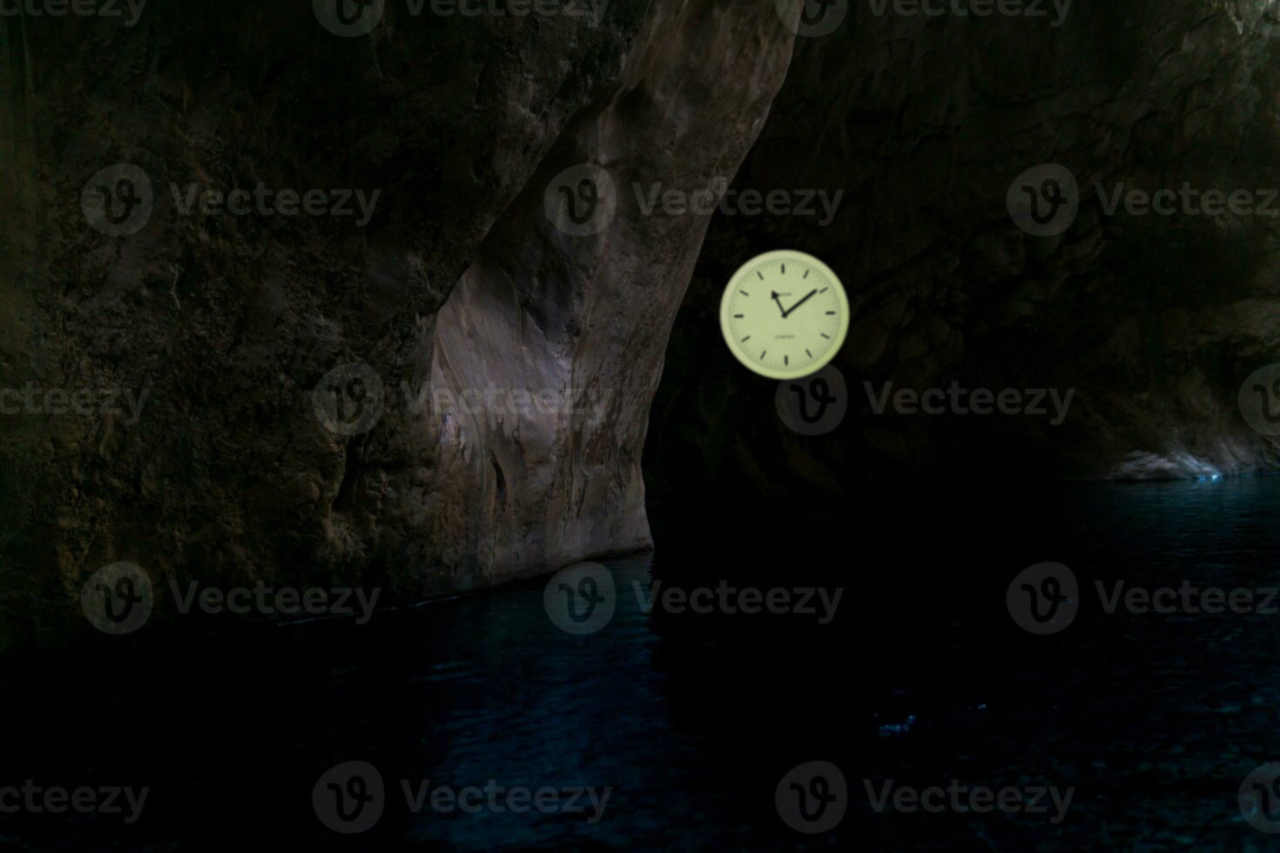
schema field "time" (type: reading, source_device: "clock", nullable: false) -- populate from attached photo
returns 11:09
